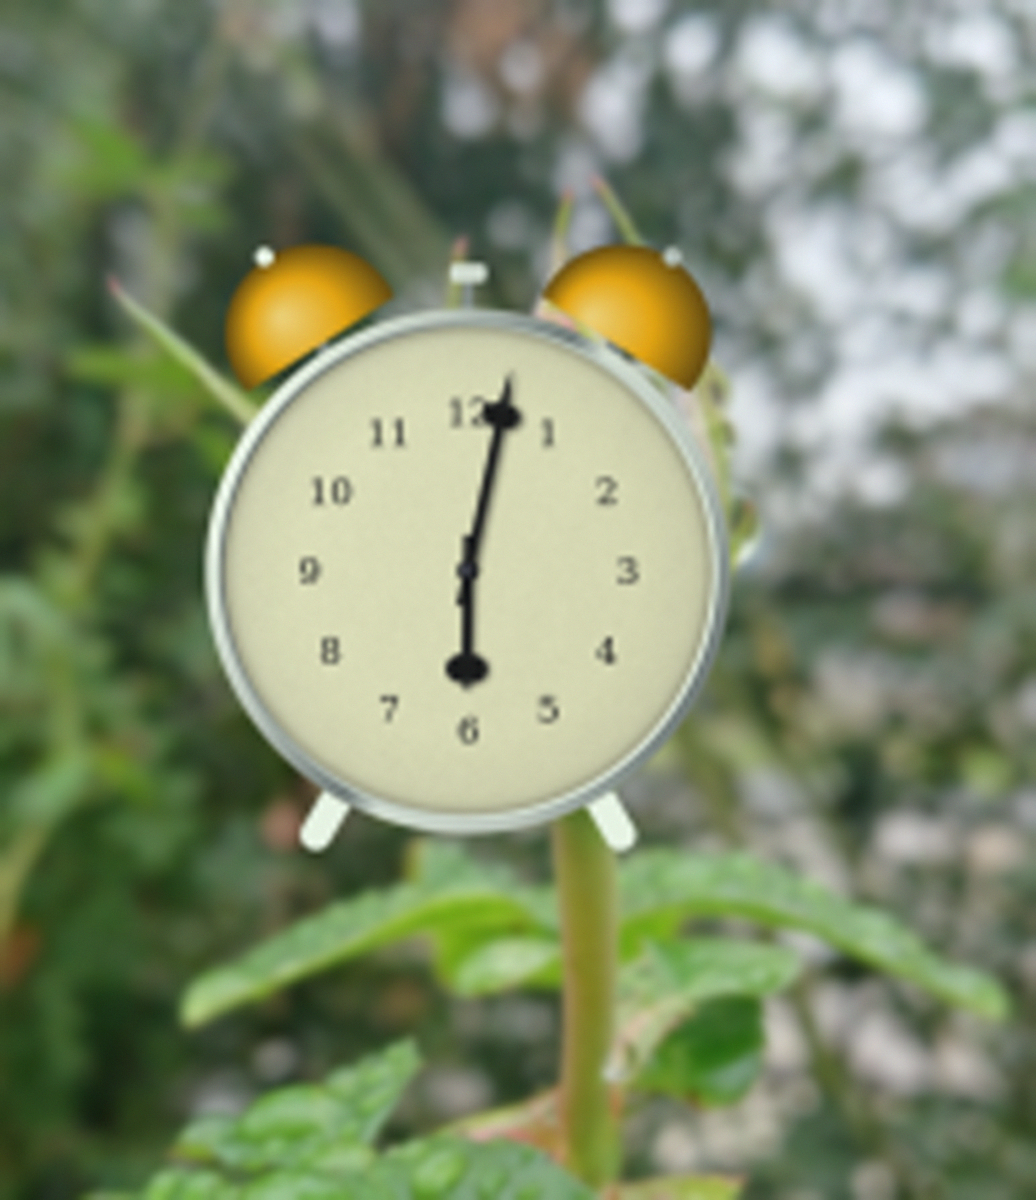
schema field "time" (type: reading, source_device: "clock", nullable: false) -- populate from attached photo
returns 6:02
